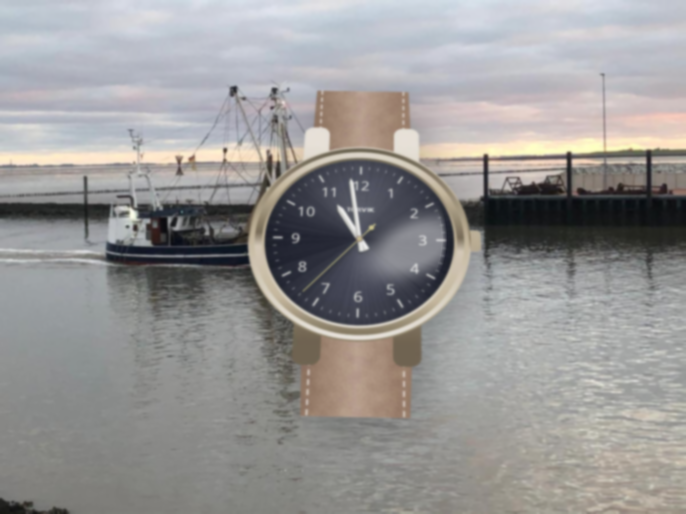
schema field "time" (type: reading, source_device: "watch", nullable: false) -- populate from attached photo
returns 10:58:37
